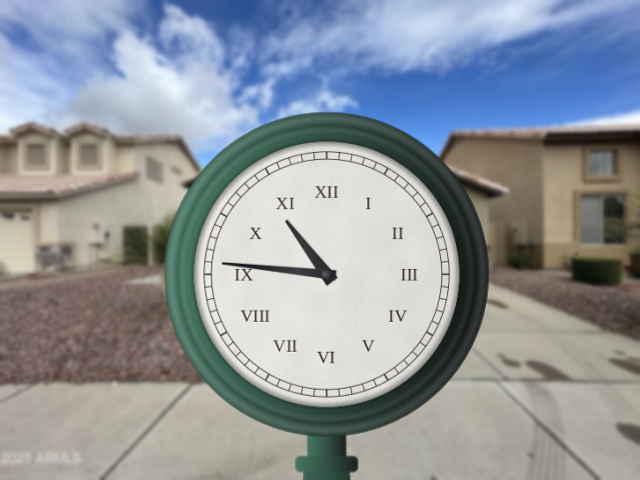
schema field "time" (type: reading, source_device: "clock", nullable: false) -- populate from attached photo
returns 10:46
